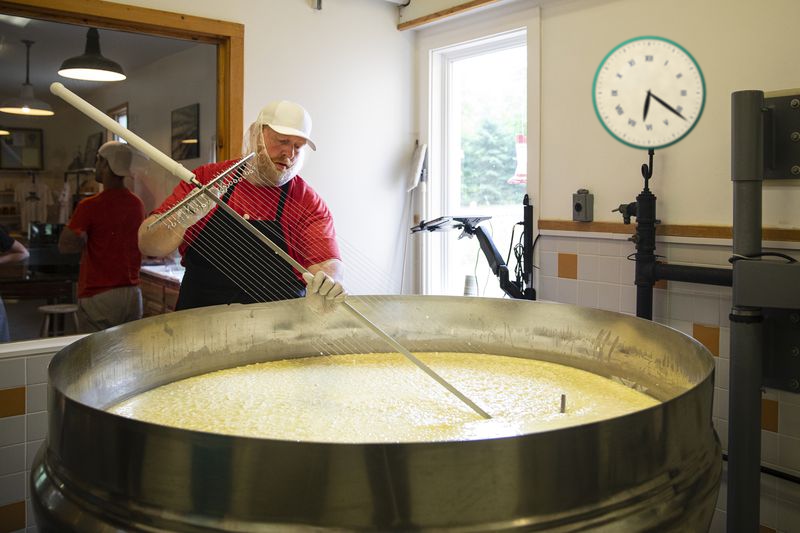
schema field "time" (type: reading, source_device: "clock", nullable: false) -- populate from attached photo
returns 6:21
